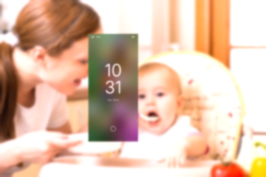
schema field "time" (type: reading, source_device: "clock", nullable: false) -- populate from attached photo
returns 10:31
